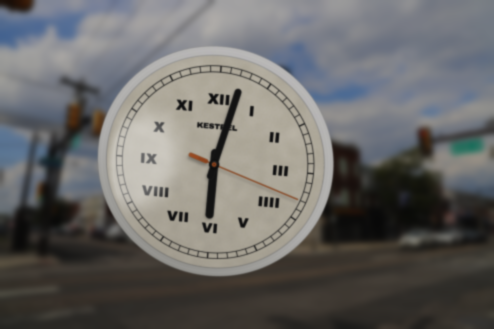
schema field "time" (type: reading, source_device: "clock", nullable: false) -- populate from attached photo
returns 6:02:18
